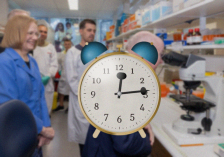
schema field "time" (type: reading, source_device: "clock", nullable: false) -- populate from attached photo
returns 12:14
